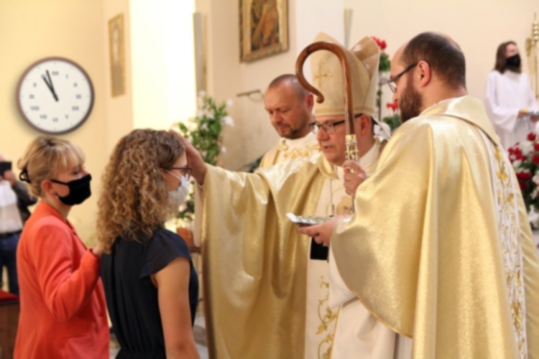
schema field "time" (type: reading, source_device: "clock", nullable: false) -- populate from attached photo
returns 10:57
